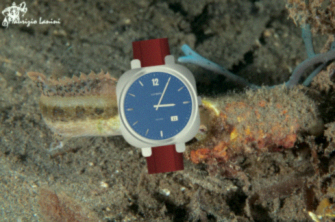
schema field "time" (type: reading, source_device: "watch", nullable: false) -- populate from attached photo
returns 3:05
